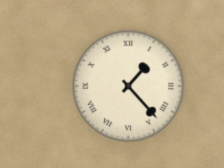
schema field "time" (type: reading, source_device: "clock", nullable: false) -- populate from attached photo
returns 1:23
